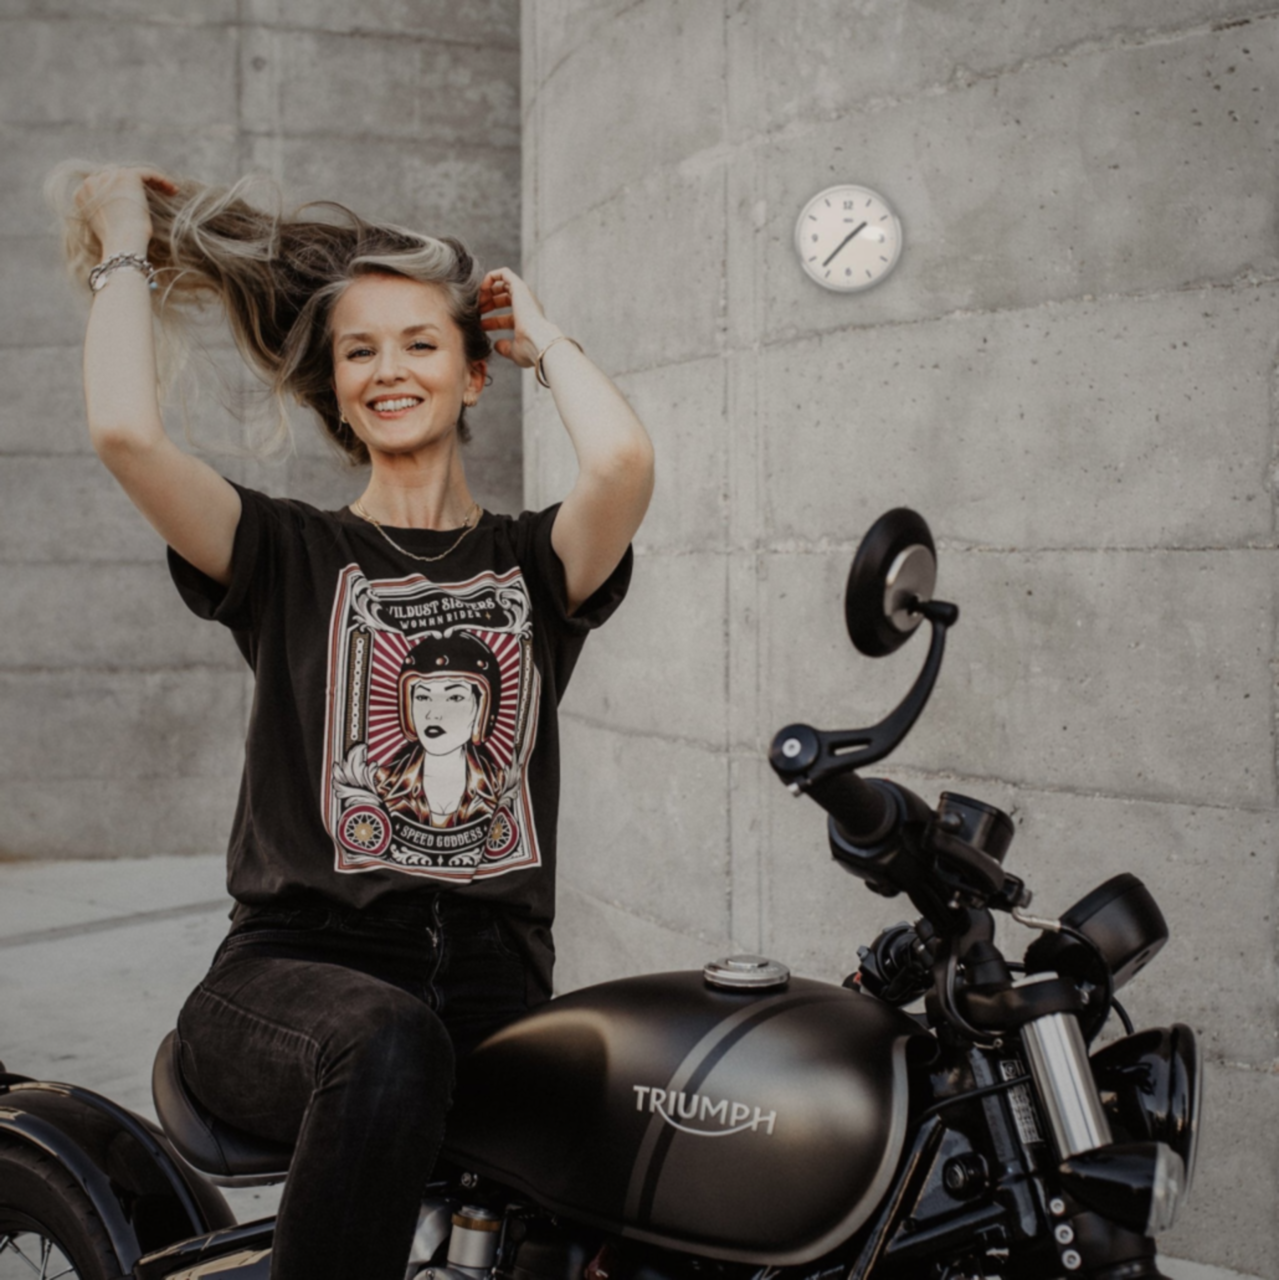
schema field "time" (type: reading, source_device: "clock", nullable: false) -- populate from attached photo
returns 1:37
